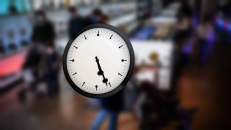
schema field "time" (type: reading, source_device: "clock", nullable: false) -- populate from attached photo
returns 5:26
